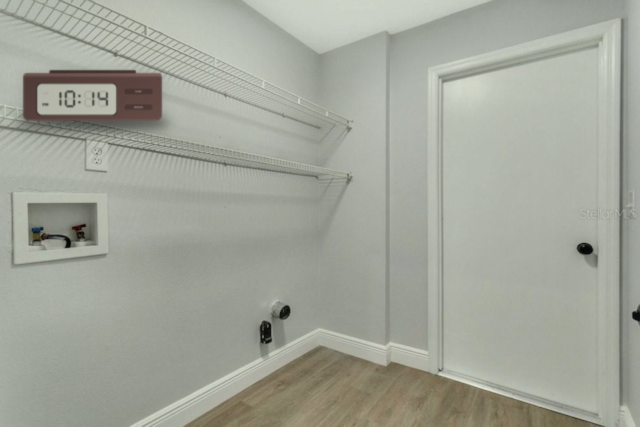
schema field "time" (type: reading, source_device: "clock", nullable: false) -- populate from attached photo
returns 10:14
